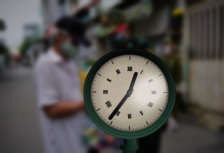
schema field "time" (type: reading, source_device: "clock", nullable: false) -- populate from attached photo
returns 12:36
